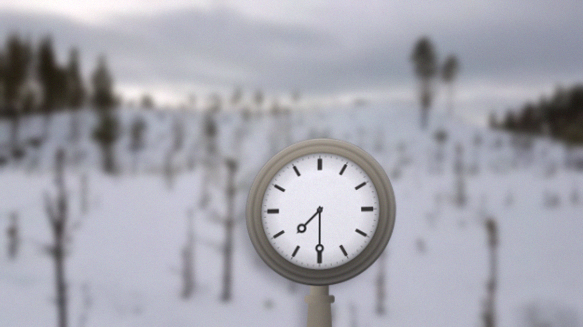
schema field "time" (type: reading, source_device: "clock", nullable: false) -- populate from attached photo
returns 7:30
